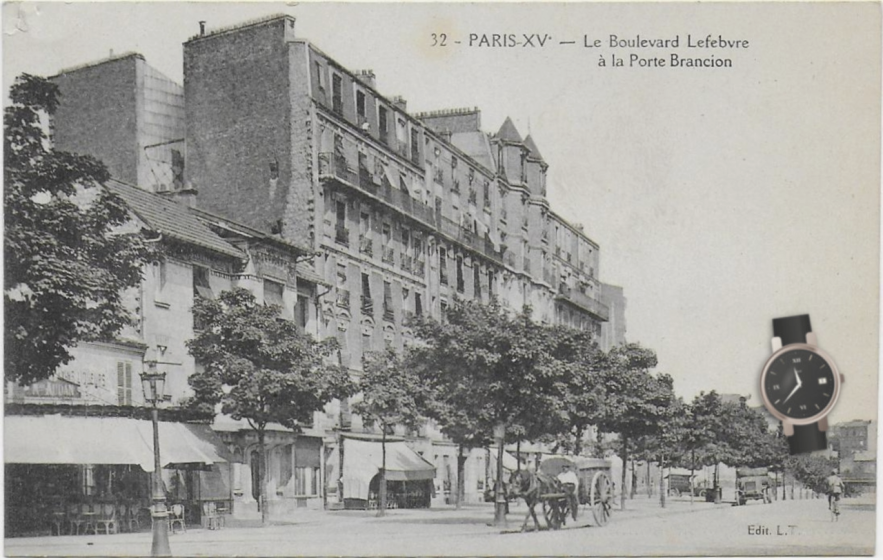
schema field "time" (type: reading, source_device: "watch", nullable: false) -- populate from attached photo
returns 11:38
